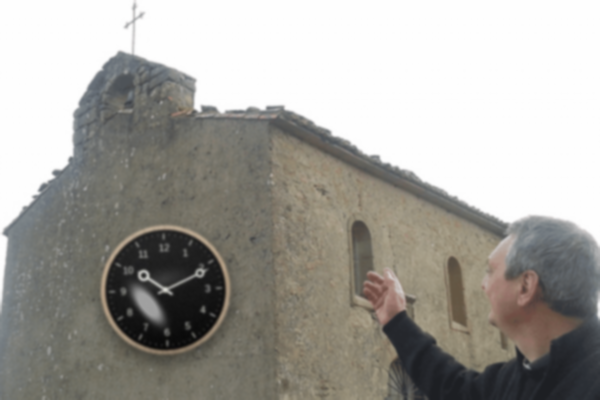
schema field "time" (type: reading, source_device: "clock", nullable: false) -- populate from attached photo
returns 10:11
